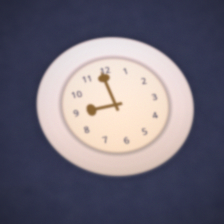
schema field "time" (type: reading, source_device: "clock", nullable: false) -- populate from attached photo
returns 8:59
